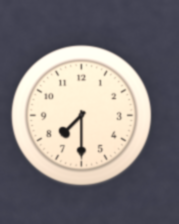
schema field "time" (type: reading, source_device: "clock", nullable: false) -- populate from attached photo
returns 7:30
